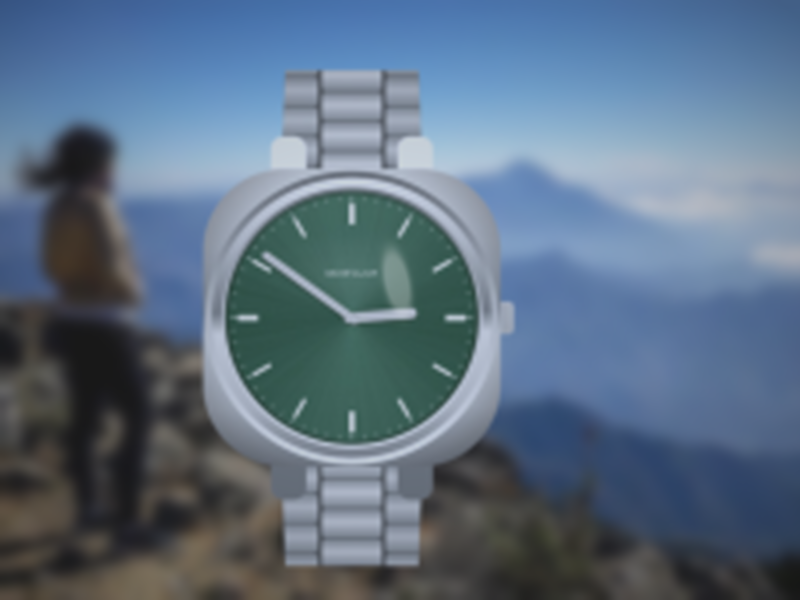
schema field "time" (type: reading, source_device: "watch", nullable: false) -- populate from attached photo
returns 2:51
